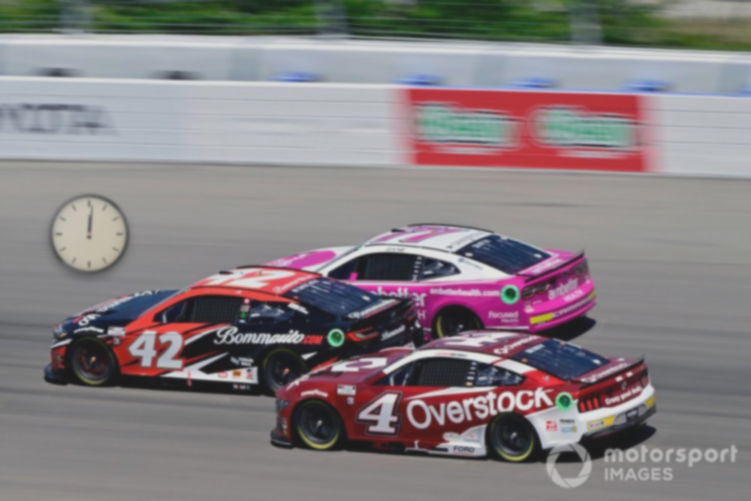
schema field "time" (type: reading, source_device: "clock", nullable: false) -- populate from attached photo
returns 12:01
